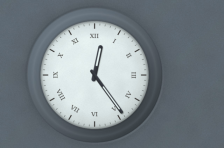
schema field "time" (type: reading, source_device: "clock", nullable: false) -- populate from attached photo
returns 12:24
